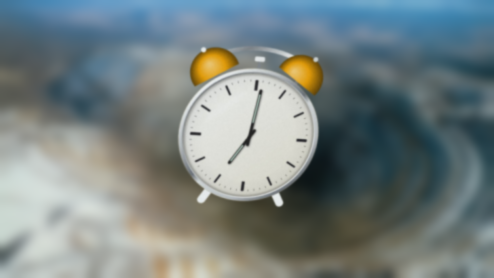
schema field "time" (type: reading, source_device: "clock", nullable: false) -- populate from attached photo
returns 7:01
